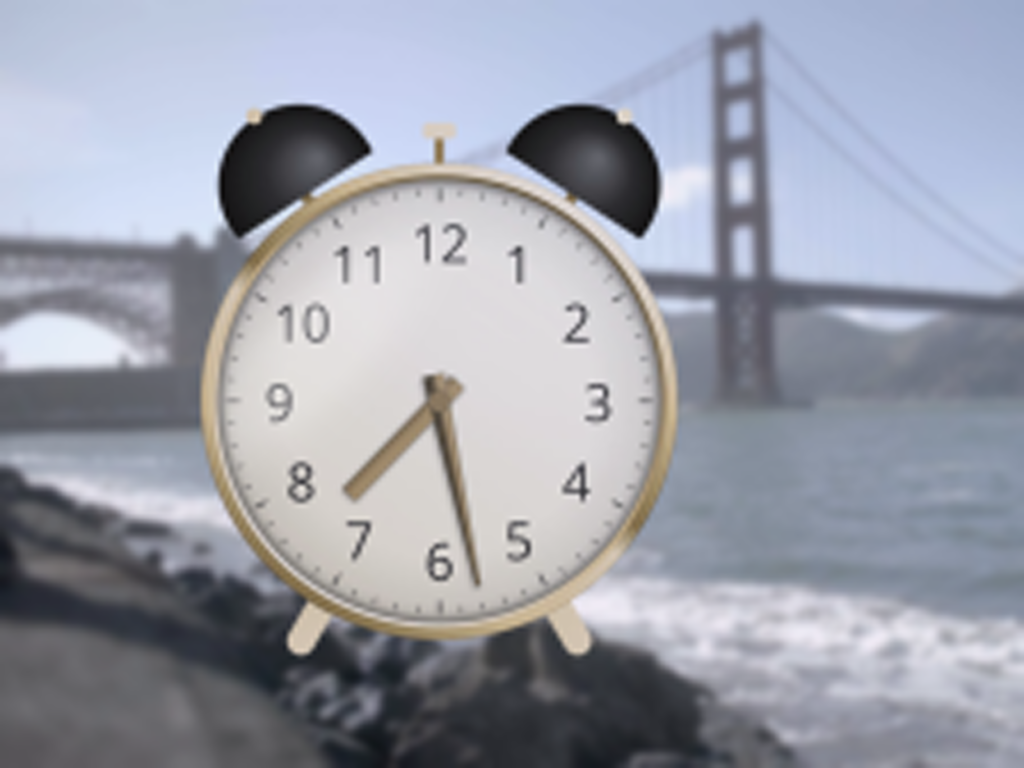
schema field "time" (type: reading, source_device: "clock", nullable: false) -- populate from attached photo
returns 7:28
